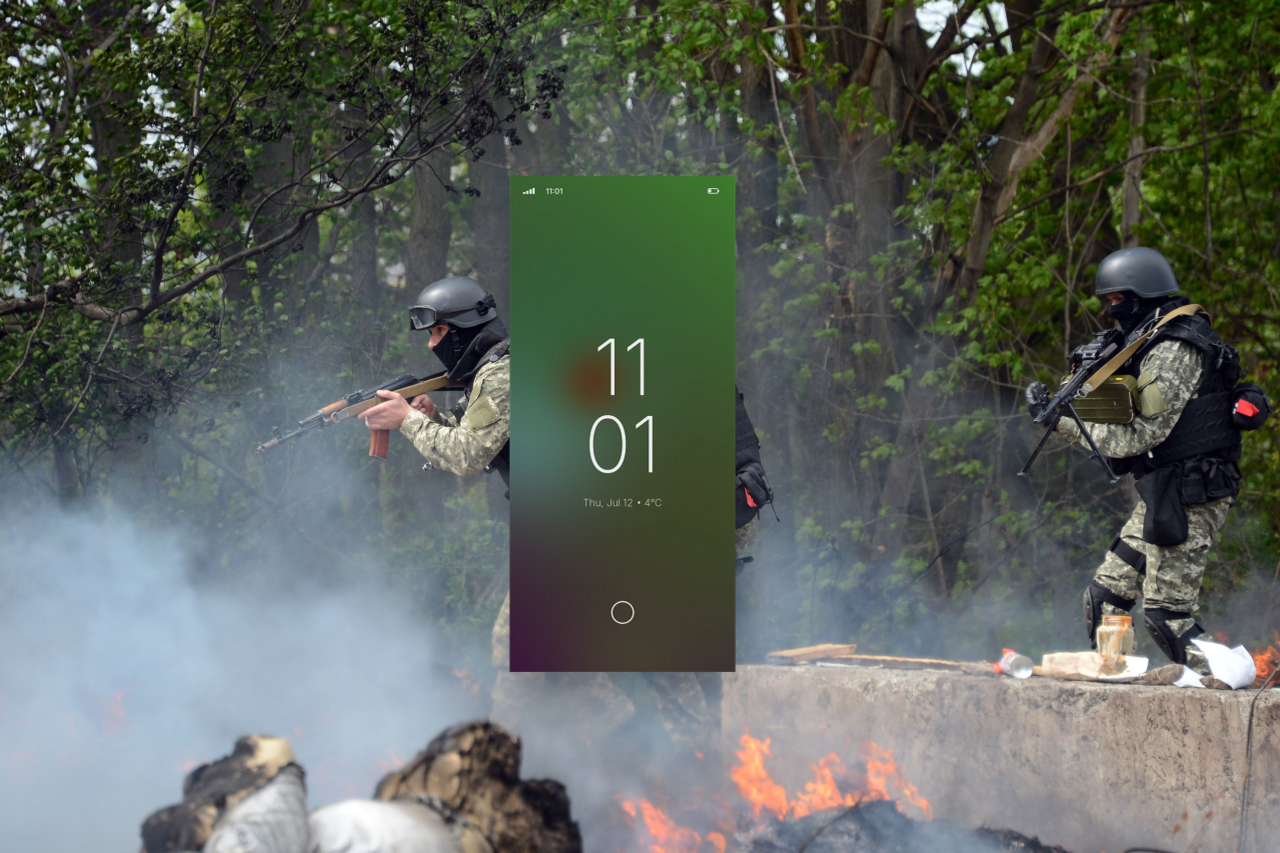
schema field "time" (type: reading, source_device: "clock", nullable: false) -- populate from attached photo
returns 11:01
